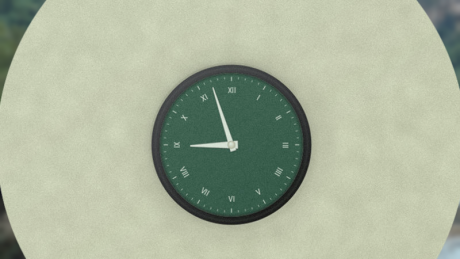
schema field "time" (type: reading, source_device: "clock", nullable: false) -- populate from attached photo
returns 8:57
